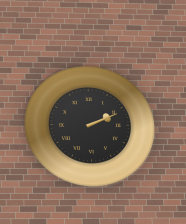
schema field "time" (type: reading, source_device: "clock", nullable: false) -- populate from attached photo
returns 2:11
